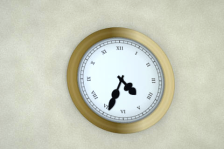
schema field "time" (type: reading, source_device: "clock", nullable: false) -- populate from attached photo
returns 4:34
